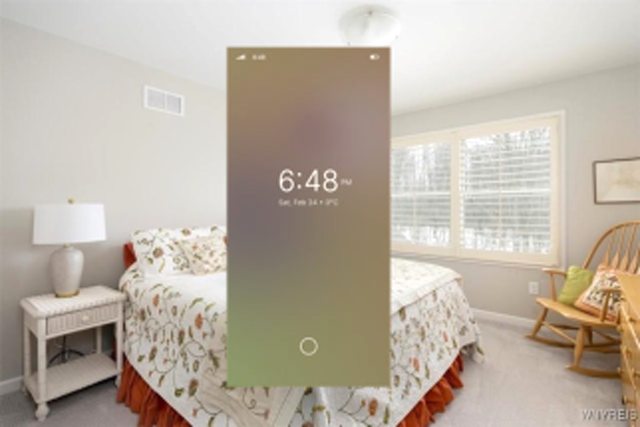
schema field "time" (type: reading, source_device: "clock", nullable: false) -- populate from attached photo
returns 6:48
